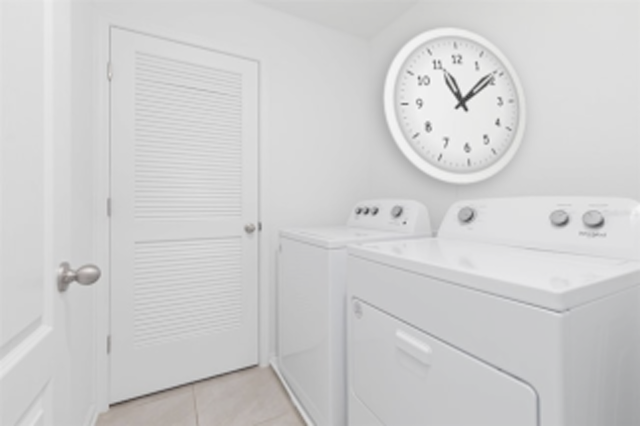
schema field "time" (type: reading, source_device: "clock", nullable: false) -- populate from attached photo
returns 11:09
